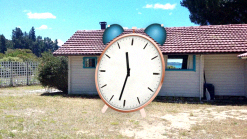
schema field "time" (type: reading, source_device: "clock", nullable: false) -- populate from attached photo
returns 11:32
